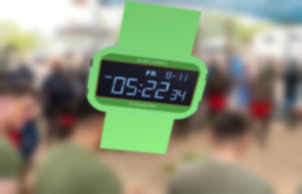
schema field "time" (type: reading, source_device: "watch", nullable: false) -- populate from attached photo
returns 5:22:34
